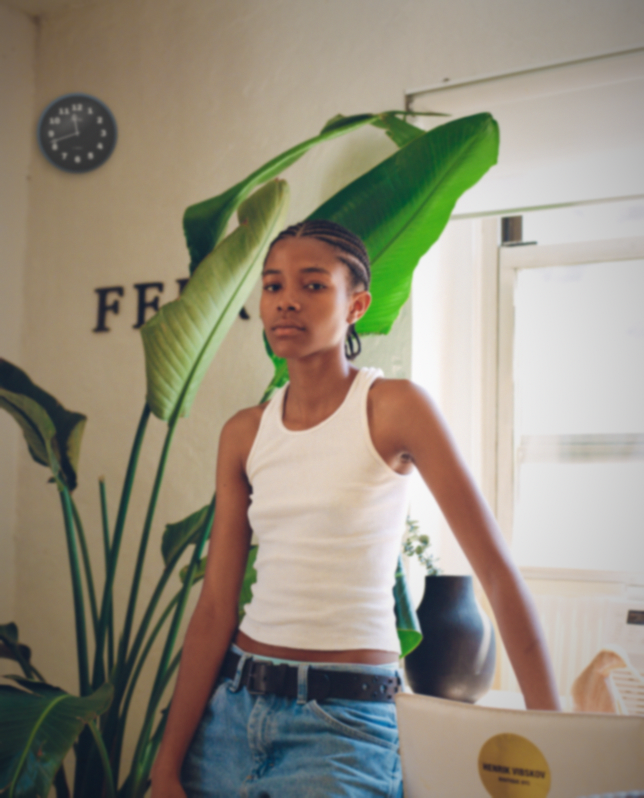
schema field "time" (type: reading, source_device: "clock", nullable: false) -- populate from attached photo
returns 11:42
